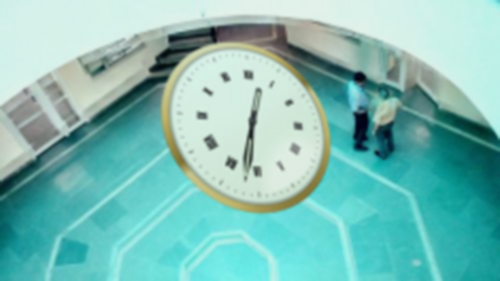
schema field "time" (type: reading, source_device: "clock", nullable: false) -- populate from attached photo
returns 12:32
